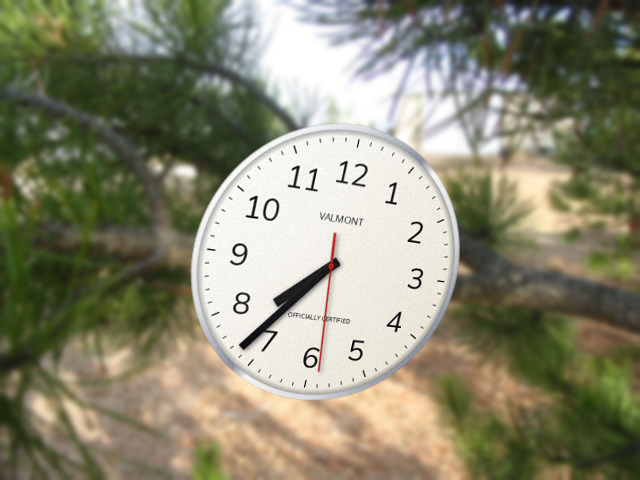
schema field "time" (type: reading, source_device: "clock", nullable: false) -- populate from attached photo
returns 7:36:29
